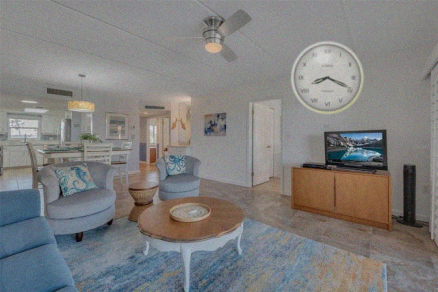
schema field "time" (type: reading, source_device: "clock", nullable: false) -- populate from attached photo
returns 8:19
